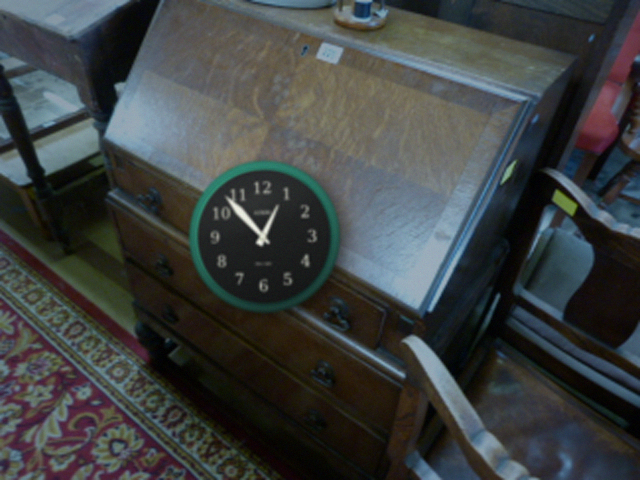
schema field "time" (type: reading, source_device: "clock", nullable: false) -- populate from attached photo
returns 12:53
